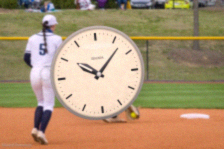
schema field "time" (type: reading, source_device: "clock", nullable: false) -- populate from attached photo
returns 10:07
